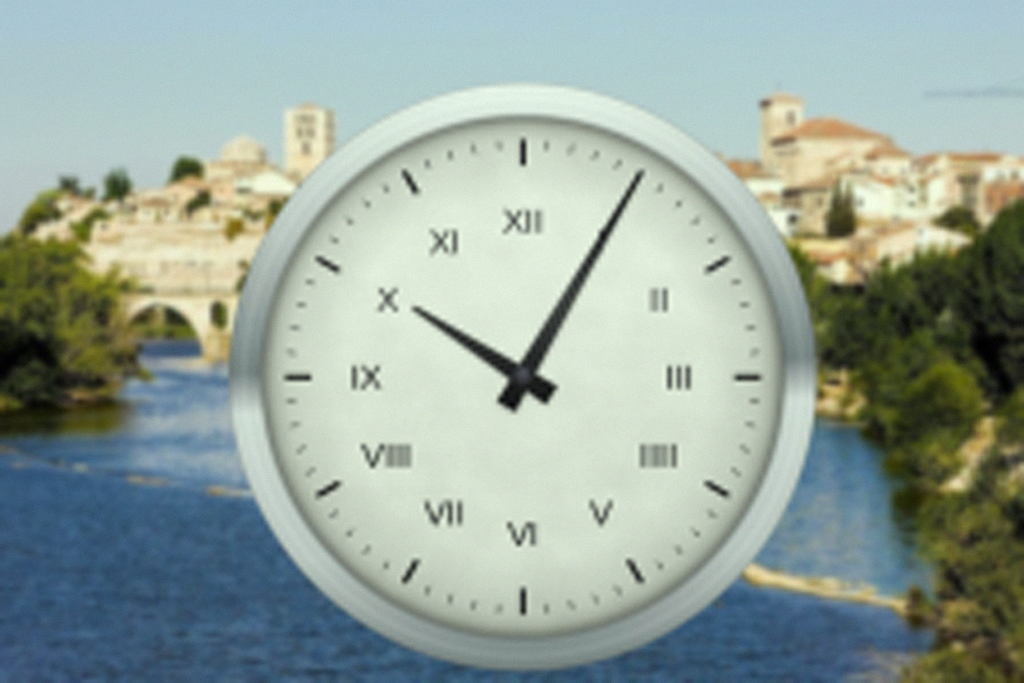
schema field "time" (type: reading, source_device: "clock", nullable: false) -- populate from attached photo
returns 10:05
